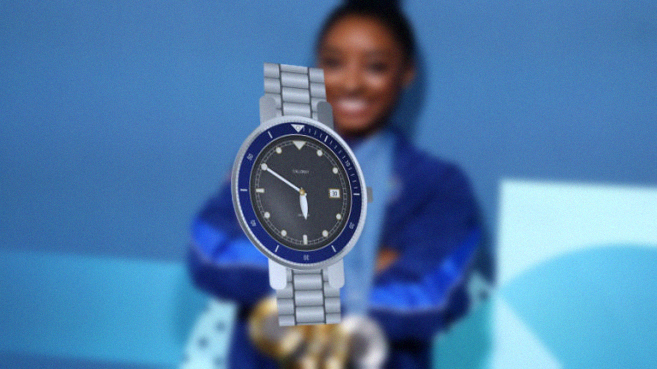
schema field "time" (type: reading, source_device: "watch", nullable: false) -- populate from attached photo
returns 5:50
